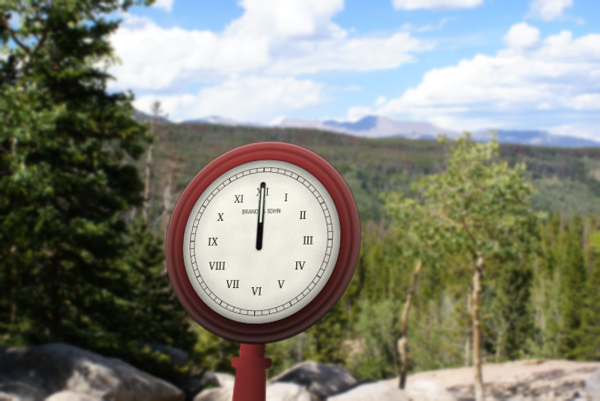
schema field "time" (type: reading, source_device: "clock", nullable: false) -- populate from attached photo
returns 12:00
